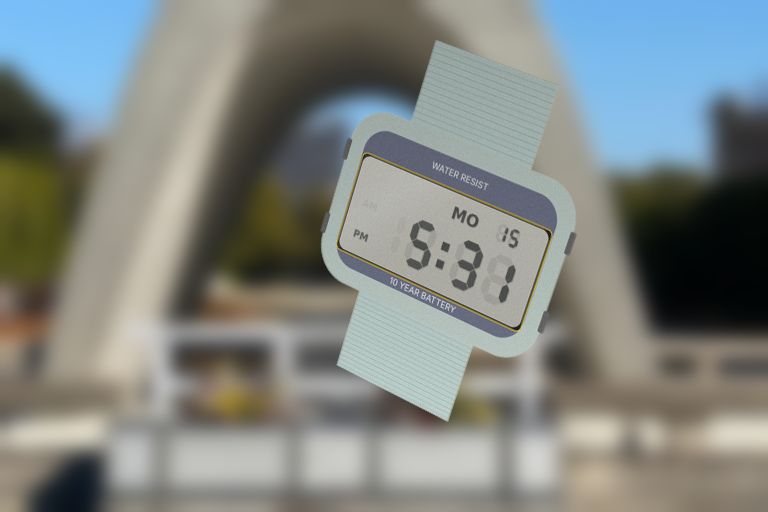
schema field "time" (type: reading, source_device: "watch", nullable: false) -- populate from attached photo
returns 5:31
